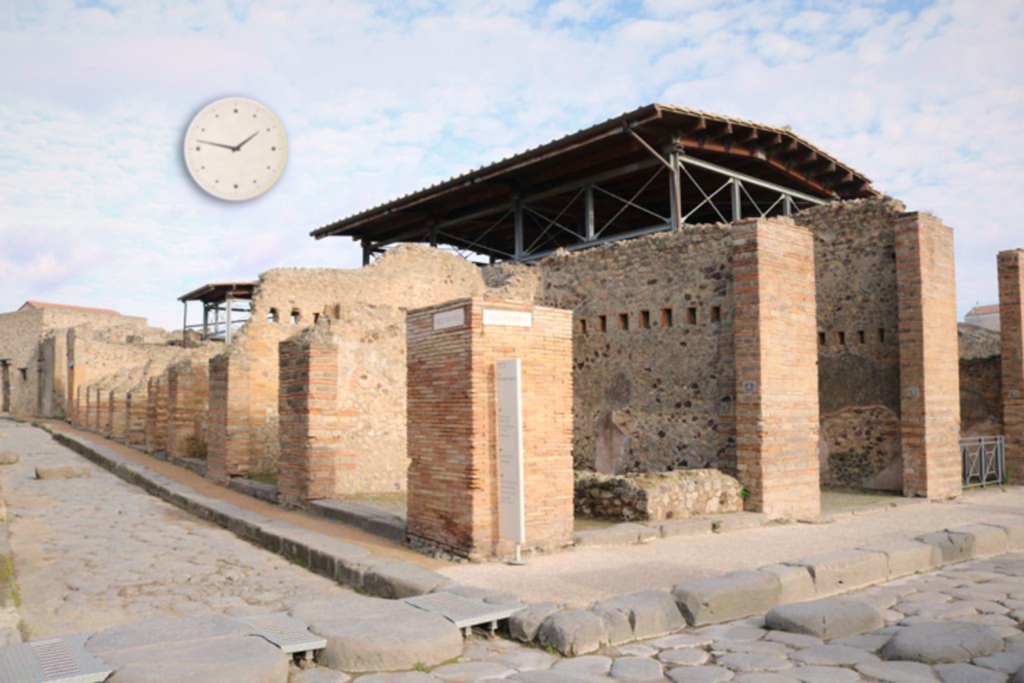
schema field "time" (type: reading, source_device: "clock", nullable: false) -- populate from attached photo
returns 1:47
